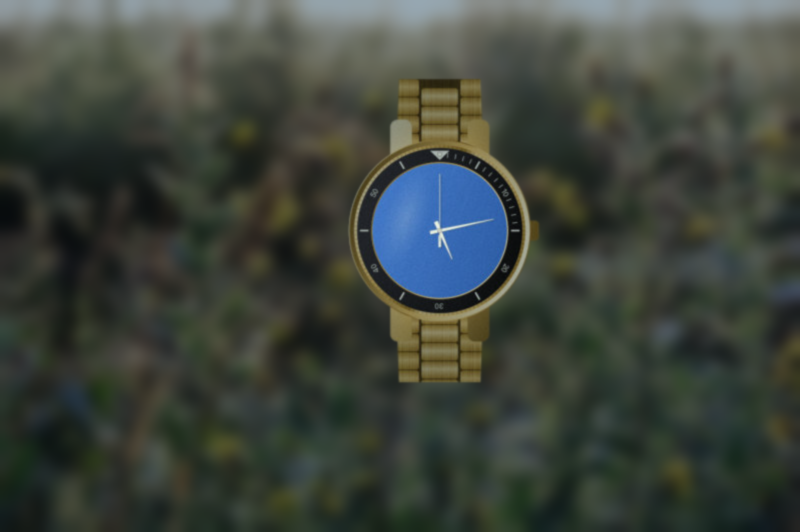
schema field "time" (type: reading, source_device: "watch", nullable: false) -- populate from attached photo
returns 5:13:00
